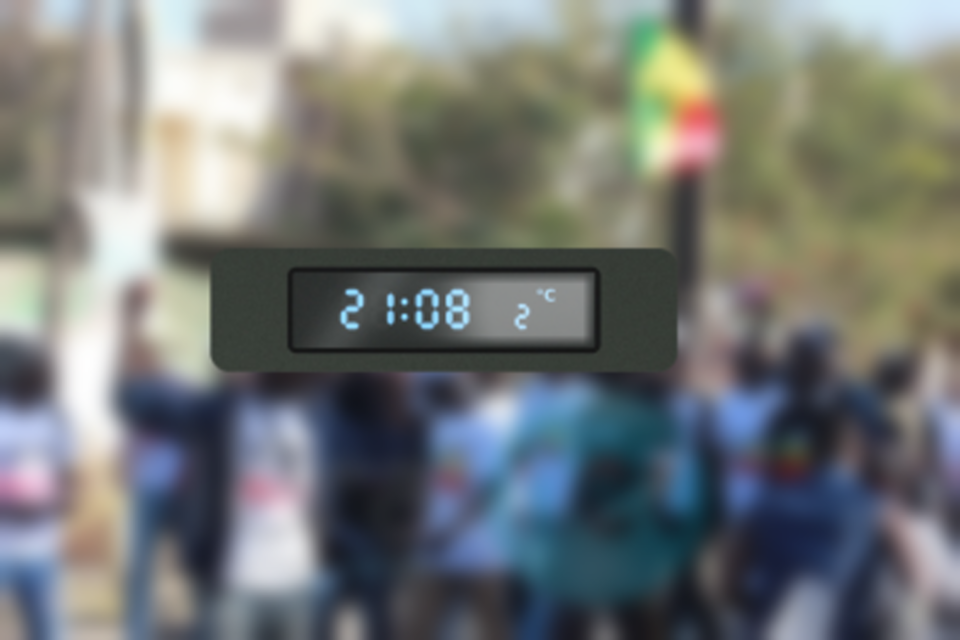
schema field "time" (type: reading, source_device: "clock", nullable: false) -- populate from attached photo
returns 21:08
